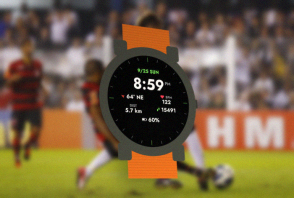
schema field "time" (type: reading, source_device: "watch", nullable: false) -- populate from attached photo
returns 8:59
